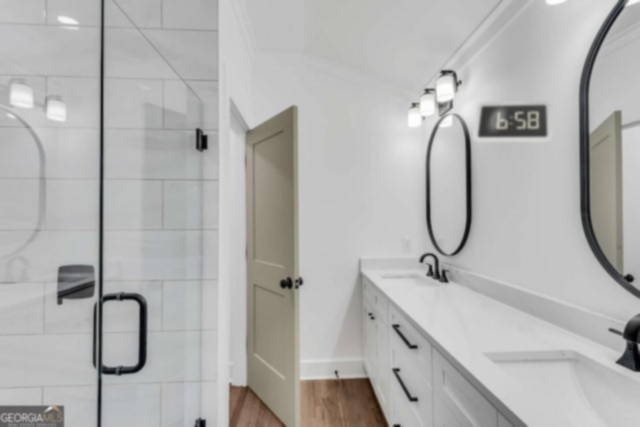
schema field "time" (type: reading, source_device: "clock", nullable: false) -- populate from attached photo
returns 6:58
